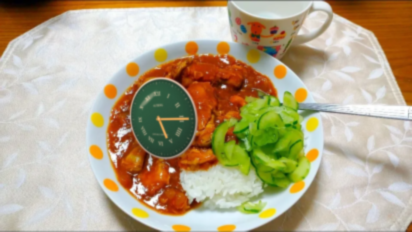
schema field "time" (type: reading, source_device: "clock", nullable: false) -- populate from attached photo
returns 5:15
